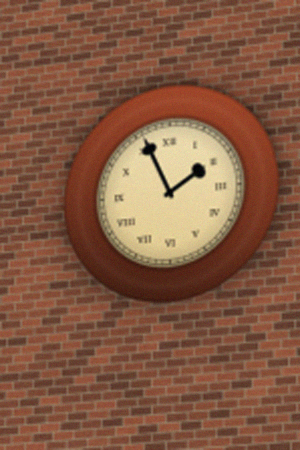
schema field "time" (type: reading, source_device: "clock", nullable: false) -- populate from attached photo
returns 1:56
